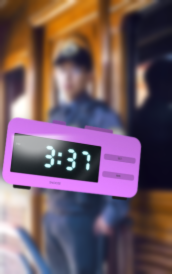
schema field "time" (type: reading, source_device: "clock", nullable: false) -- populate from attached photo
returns 3:37
